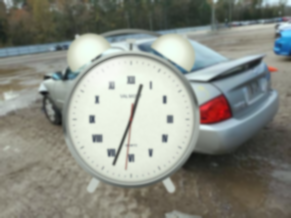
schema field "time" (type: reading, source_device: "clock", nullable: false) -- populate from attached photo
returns 12:33:31
